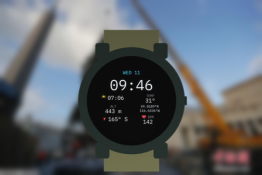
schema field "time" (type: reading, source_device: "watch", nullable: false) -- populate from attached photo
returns 9:46
